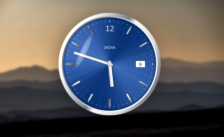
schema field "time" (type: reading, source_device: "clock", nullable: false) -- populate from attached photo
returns 5:48
